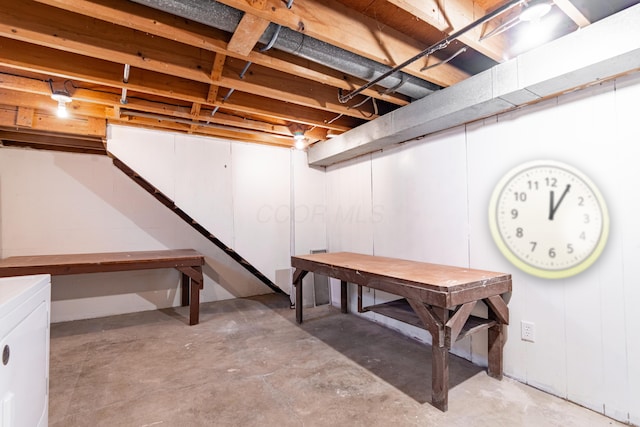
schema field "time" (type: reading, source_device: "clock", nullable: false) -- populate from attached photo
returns 12:05
